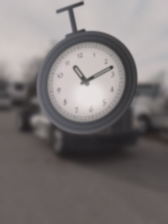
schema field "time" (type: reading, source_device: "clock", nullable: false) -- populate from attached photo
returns 11:13
